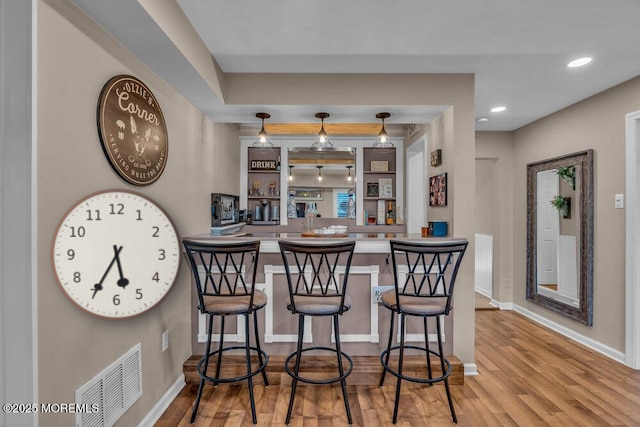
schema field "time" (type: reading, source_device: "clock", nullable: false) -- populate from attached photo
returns 5:35
